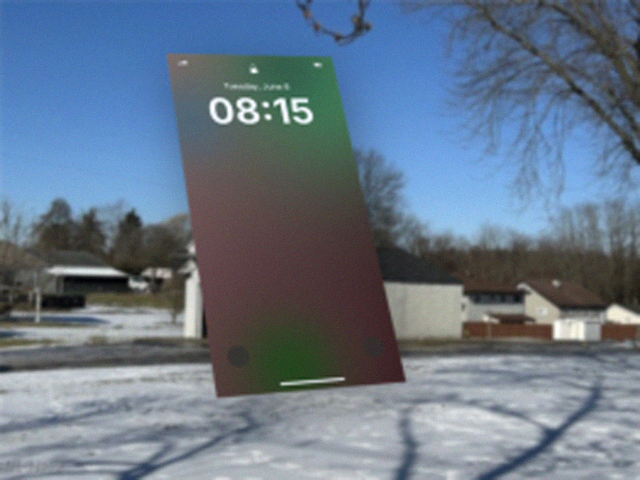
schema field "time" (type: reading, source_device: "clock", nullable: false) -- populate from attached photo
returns 8:15
